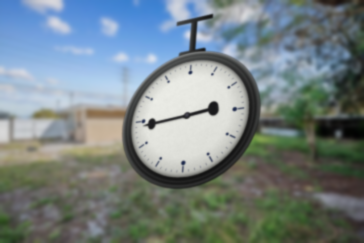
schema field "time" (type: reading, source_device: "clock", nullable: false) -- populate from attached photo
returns 2:44
